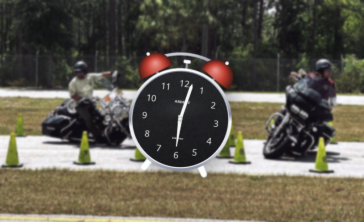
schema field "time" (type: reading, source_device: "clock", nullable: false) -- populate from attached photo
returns 6:02
